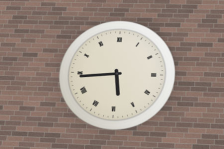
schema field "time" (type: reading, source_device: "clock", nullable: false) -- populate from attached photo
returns 5:44
